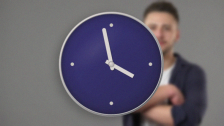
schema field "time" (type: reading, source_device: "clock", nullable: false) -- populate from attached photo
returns 3:58
